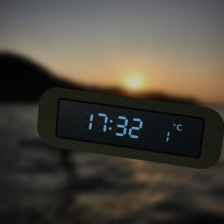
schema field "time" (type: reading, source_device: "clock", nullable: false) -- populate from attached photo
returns 17:32
